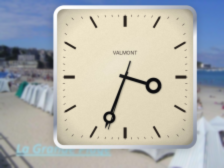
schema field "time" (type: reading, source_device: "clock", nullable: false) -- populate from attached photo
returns 3:33:33
